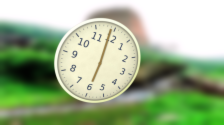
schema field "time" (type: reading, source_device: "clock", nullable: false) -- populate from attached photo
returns 5:59
